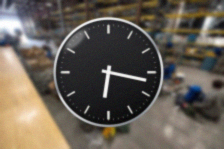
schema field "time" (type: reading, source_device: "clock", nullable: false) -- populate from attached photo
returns 6:17
